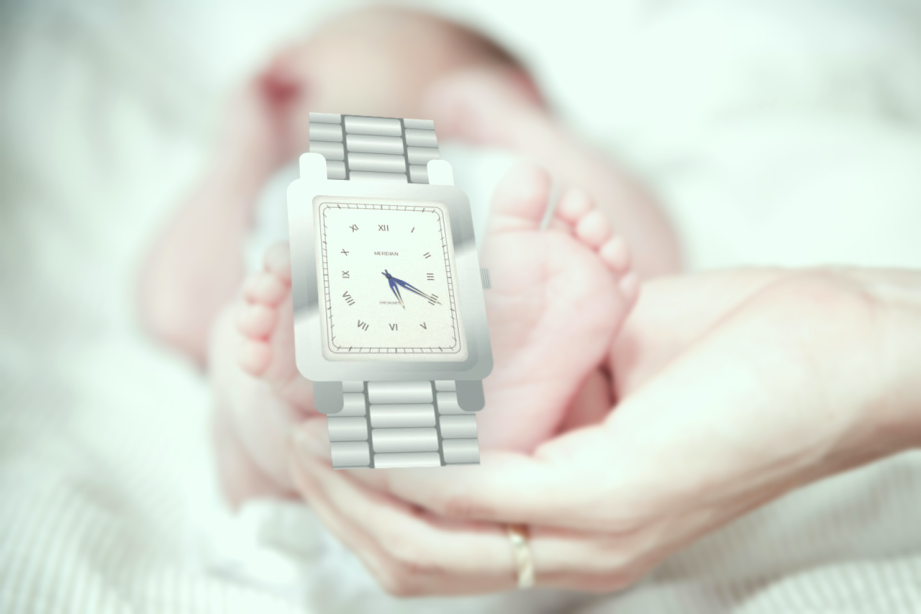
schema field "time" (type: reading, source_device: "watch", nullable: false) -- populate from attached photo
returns 5:20
